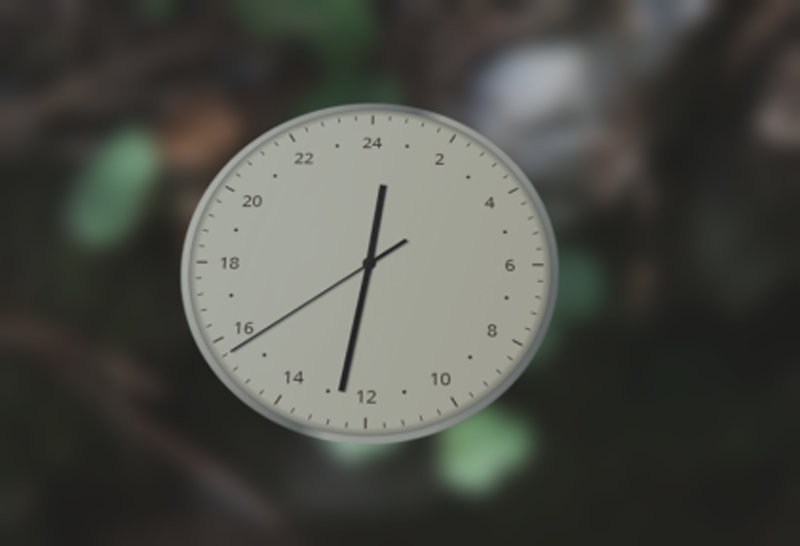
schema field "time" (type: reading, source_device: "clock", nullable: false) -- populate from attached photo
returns 0:31:39
